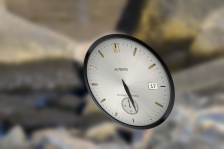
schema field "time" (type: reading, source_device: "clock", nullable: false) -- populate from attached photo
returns 5:28
